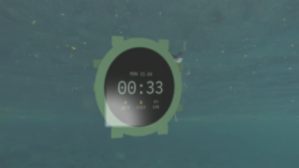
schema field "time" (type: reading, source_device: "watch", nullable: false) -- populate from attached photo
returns 0:33
